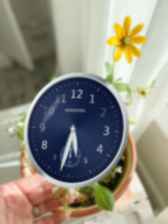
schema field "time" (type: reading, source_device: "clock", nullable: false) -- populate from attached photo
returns 5:32
